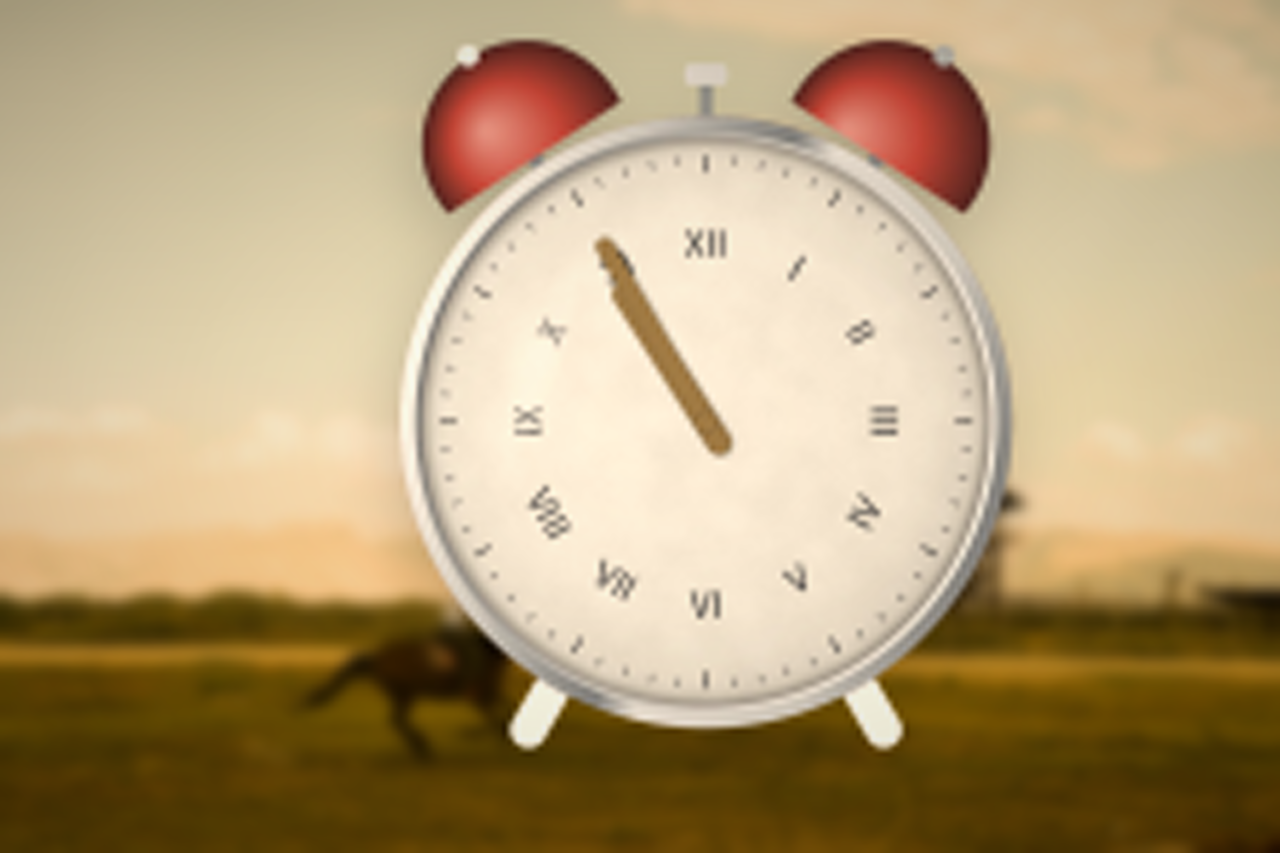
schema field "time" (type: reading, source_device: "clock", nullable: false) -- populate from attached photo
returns 10:55
